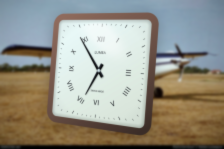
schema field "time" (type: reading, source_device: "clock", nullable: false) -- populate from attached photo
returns 6:54
